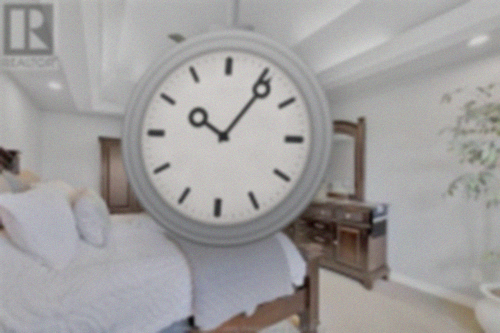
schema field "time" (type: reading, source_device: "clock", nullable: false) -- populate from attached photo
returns 10:06
